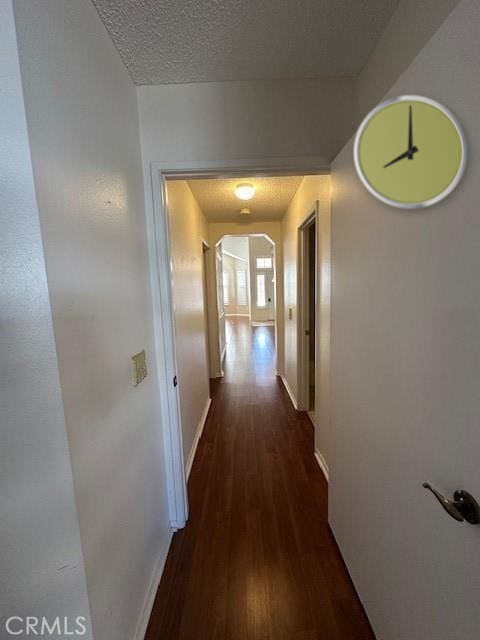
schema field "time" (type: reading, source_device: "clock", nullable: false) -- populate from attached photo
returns 8:00
